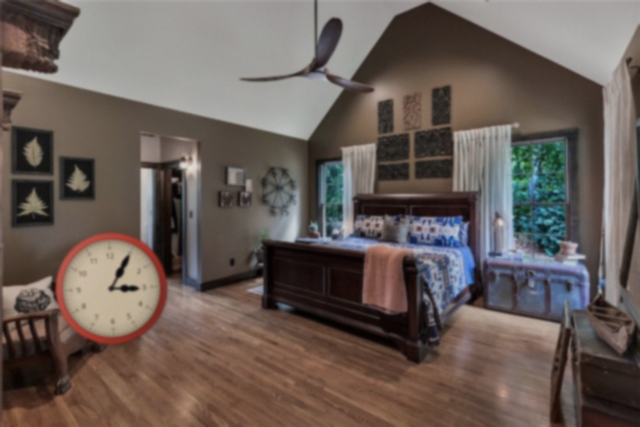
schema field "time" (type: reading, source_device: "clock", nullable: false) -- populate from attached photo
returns 3:05
